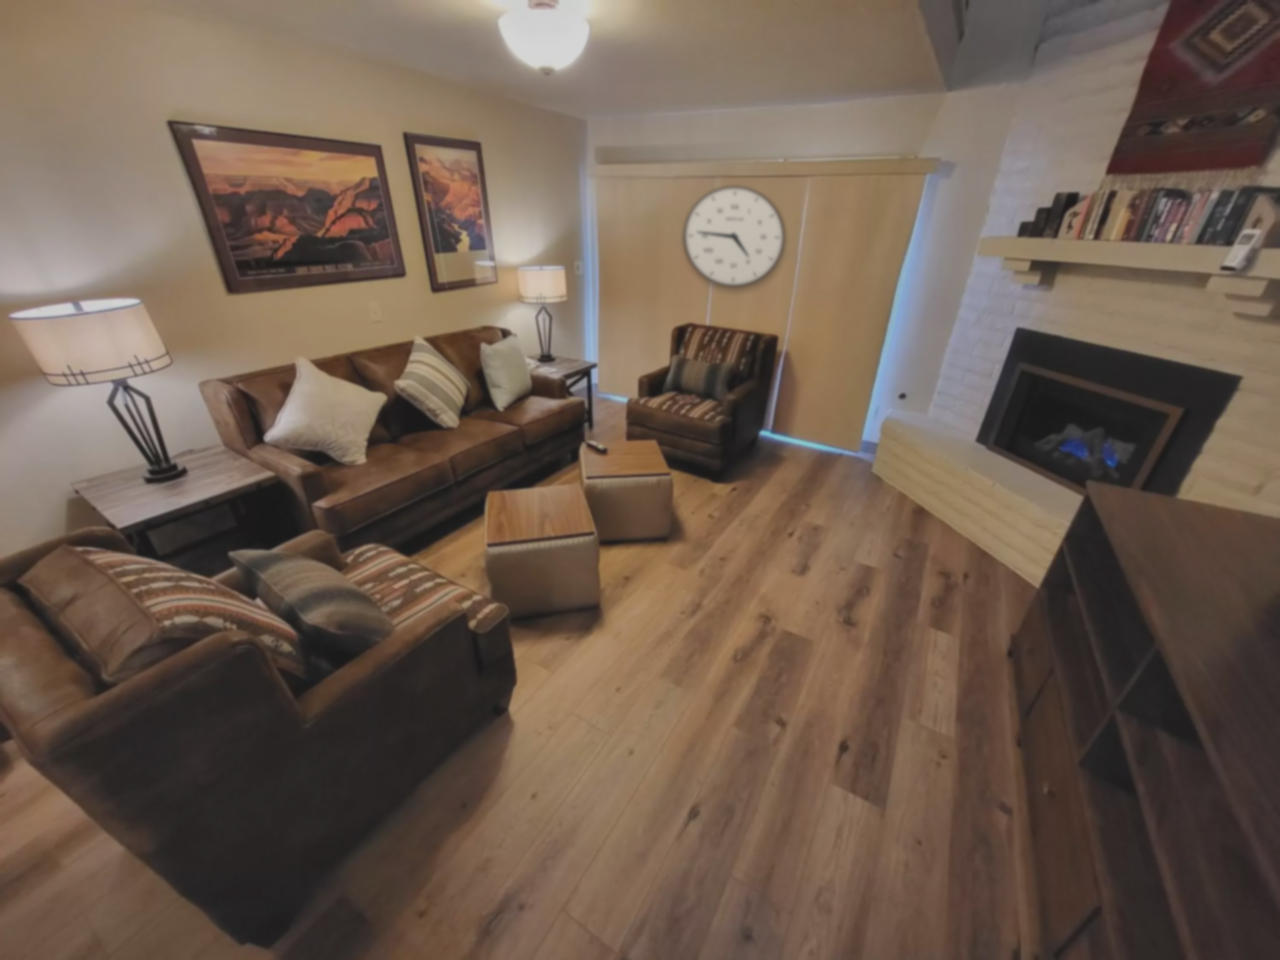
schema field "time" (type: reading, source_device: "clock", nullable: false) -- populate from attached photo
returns 4:46
